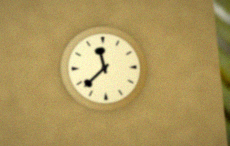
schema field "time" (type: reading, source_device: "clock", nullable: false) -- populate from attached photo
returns 11:38
